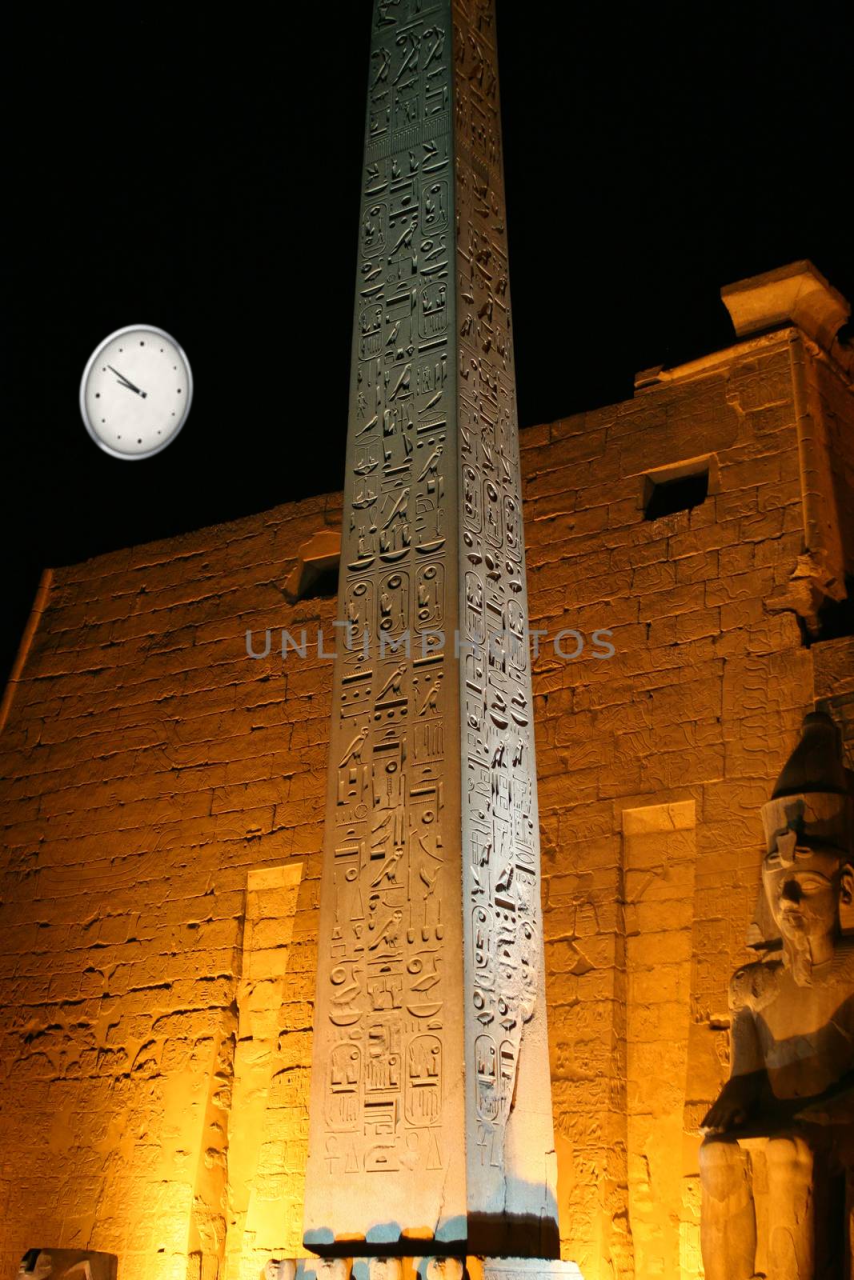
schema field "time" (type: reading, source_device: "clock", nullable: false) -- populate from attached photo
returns 9:51
